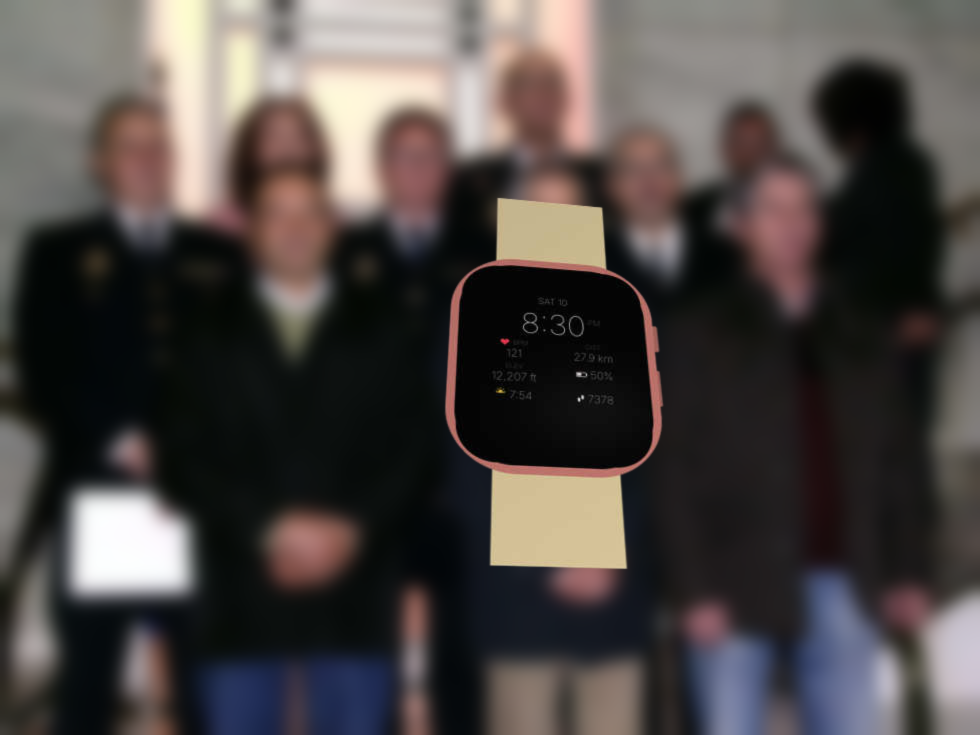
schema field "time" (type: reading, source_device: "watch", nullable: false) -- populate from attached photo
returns 8:30
